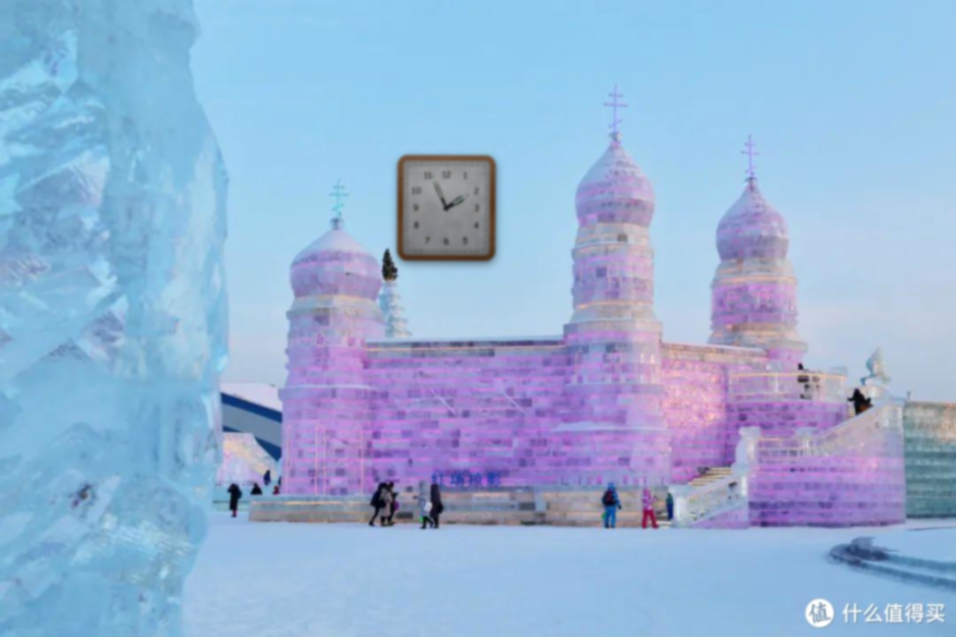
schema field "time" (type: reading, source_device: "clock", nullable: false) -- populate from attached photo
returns 1:56
